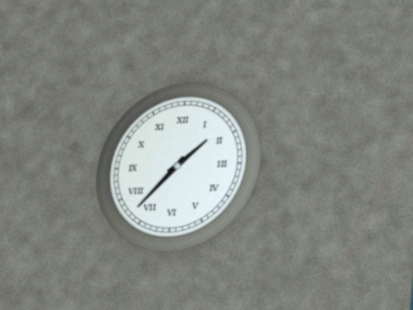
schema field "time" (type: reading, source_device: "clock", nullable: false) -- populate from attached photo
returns 1:37
